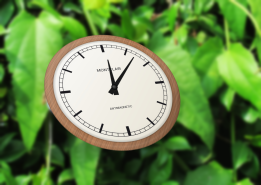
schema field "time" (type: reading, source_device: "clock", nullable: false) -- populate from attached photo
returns 12:07
